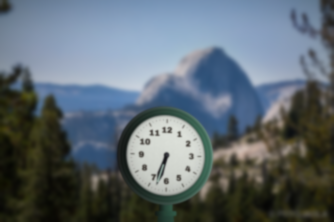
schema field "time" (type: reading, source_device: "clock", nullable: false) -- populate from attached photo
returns 6:33
